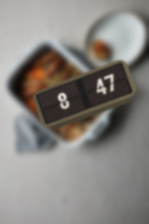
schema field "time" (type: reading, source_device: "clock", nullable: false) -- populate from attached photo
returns 8:47
